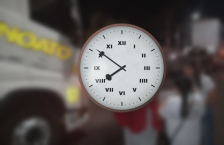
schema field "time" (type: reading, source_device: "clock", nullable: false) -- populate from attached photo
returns 7:51
